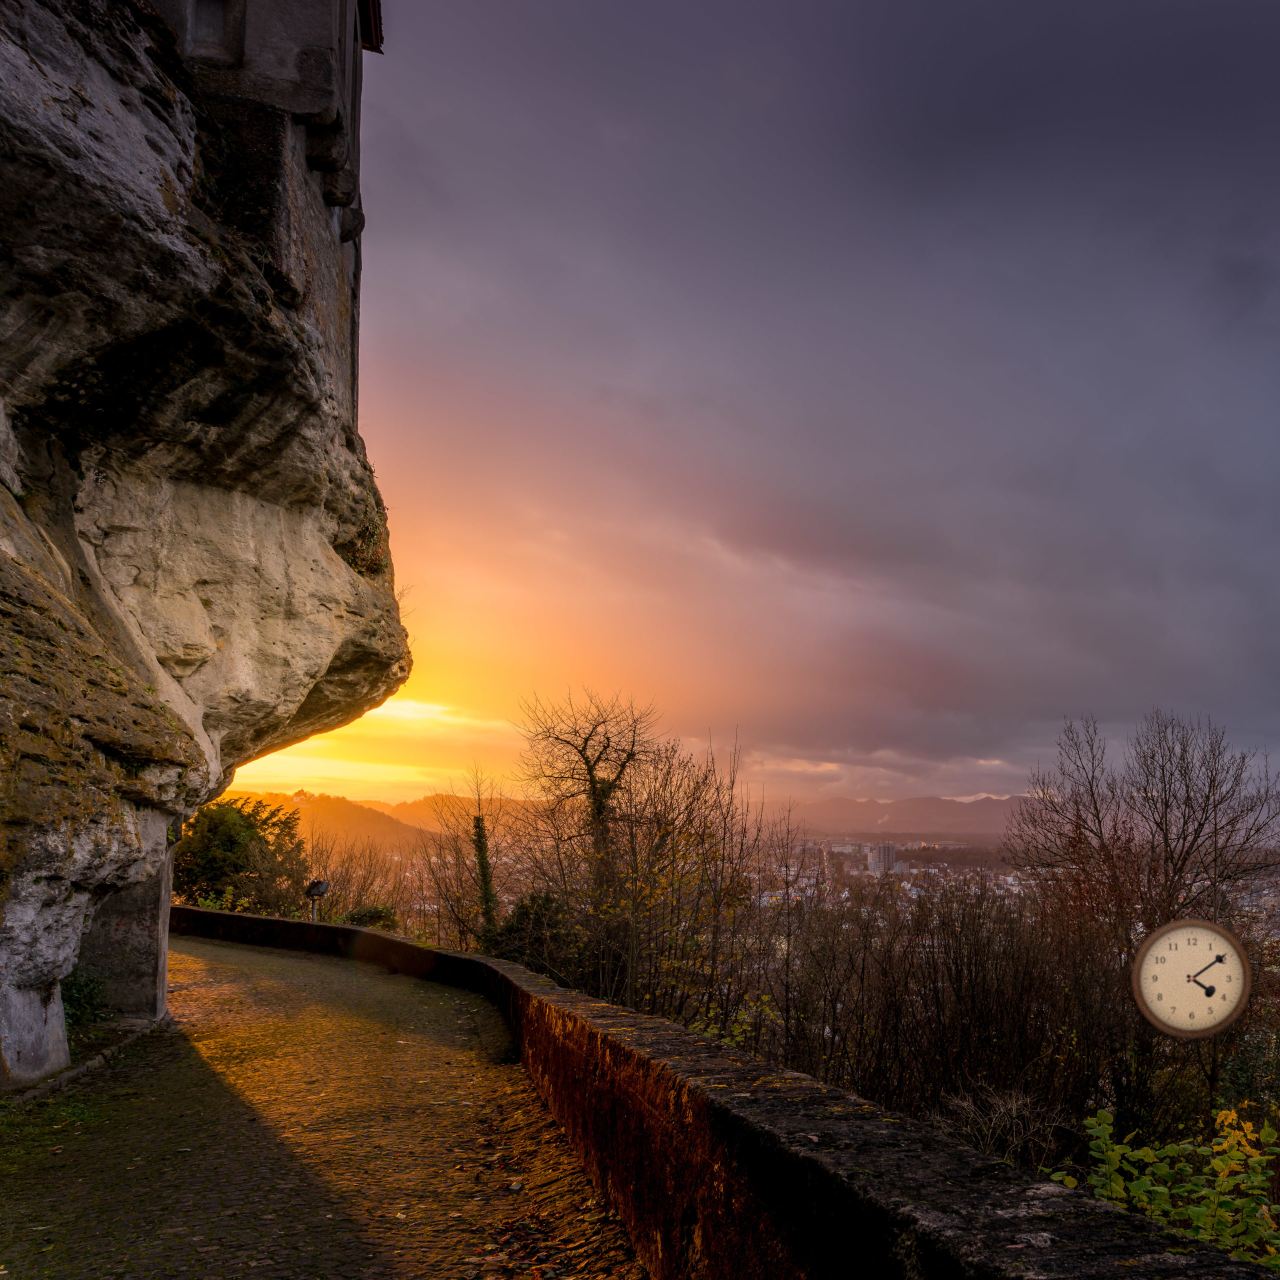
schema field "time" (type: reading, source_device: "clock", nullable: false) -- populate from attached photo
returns 4:09
